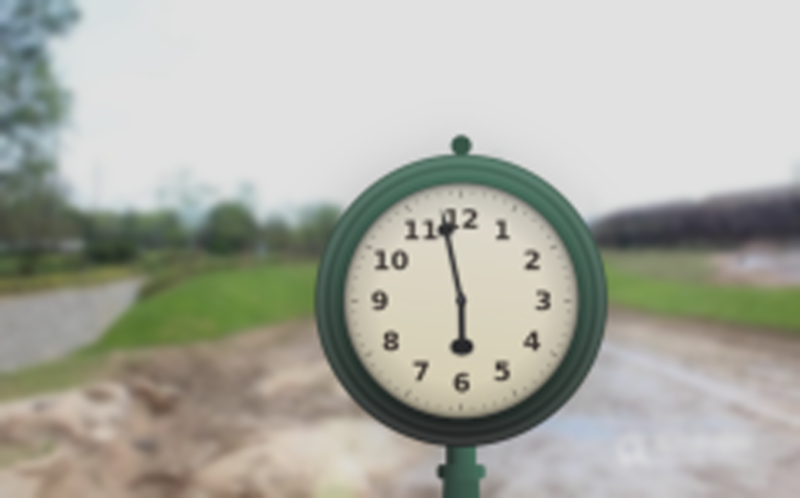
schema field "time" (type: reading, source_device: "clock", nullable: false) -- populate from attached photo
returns 5:58
